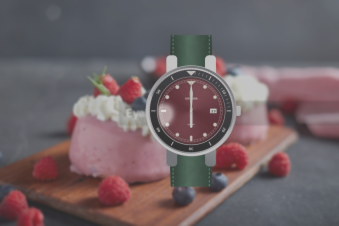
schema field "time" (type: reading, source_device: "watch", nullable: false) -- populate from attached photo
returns 6:00
